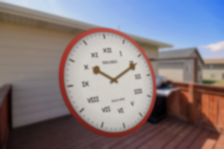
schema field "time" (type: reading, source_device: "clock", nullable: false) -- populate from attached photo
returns 10:11
